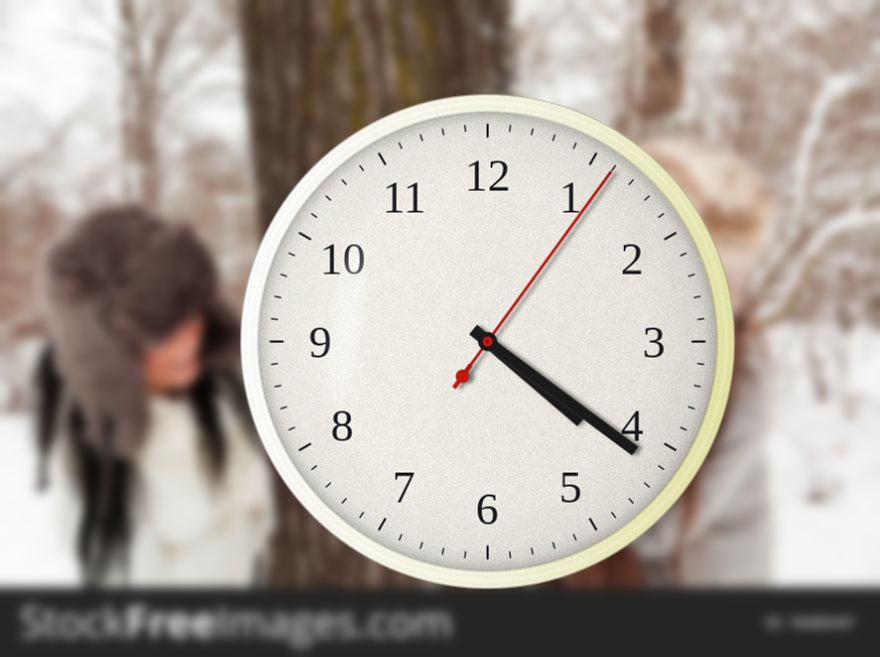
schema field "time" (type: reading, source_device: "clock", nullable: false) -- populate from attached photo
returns 4:21:06
